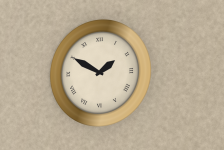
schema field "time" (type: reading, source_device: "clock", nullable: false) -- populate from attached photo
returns 1:50
